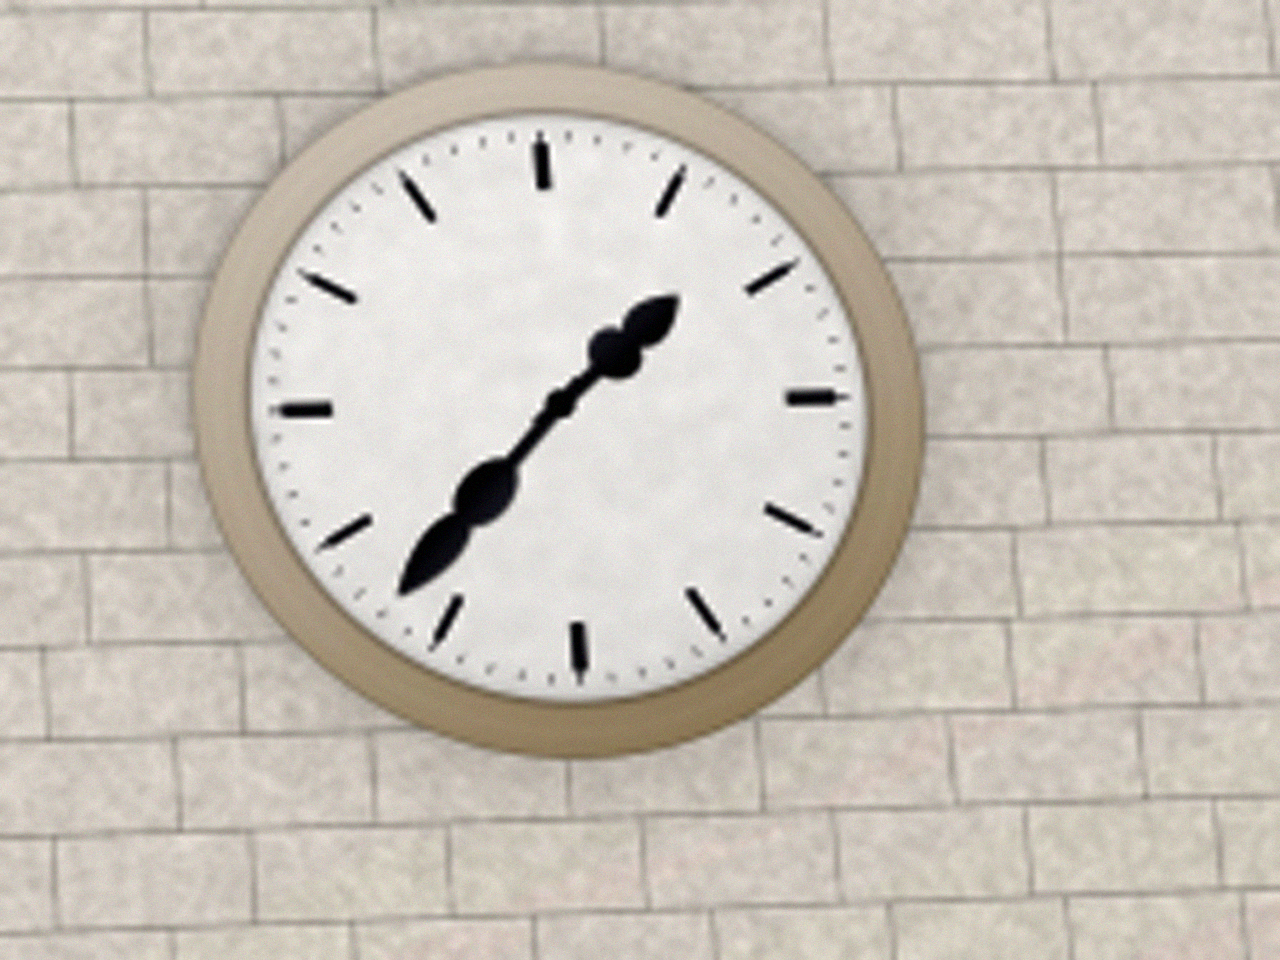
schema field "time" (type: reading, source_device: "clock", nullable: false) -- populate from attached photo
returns 1:37
